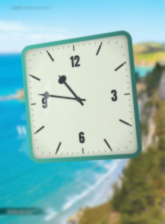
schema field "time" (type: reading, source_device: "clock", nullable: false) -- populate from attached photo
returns 10:47
